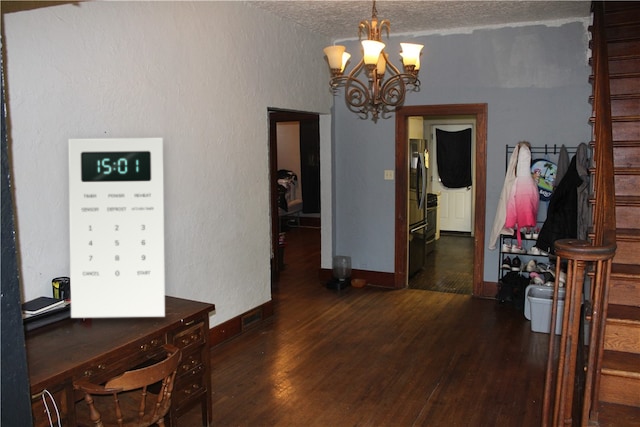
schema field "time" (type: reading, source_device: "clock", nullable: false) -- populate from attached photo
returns 15:01
